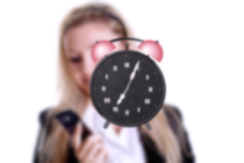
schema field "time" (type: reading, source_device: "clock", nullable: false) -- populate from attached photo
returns 7:04
